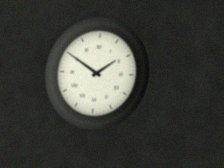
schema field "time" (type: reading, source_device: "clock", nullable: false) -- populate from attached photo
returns 1:50
